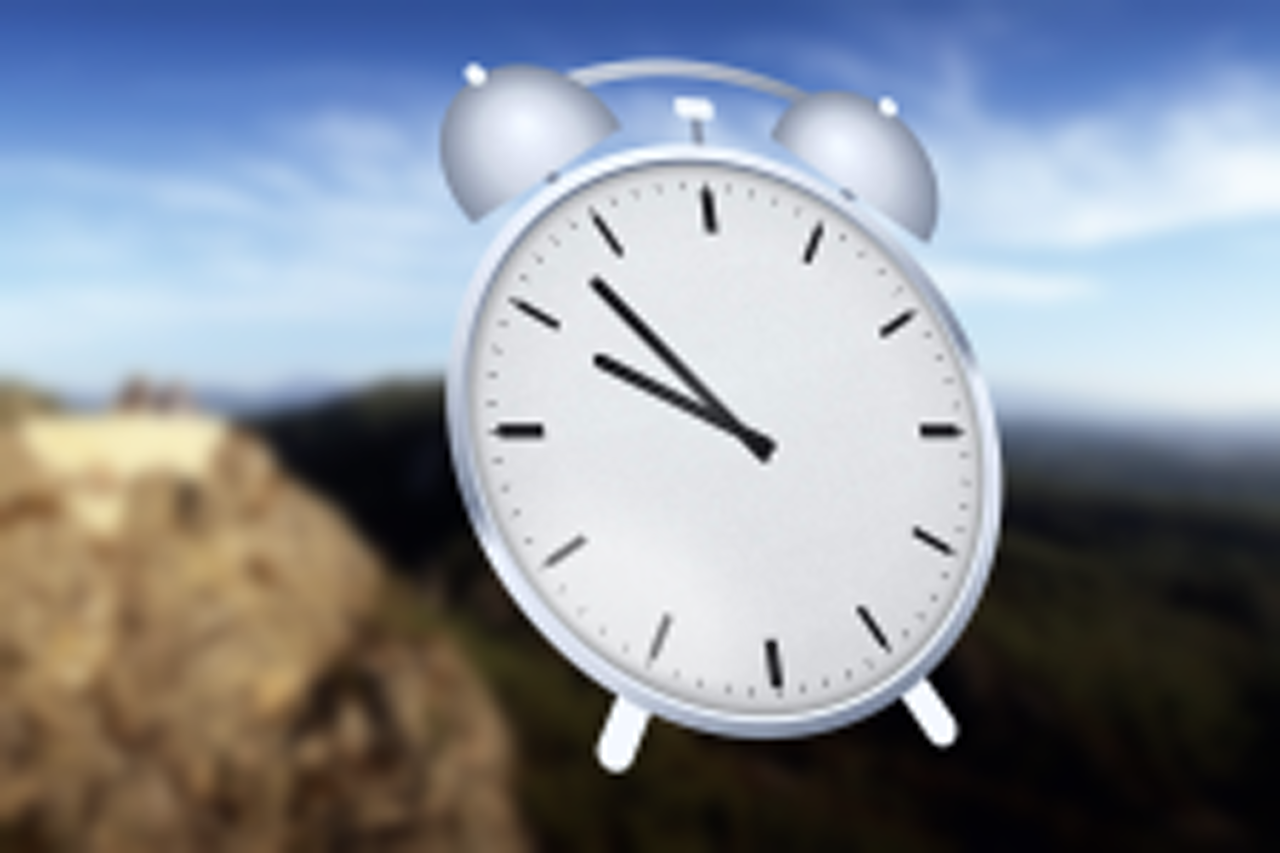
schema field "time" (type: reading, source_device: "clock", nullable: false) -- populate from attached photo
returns 9:53
